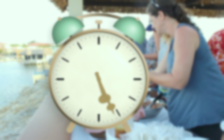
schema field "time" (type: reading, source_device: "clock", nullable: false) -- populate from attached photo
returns 5:26
